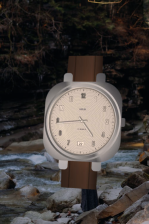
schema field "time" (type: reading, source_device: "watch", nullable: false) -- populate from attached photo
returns 4:44
